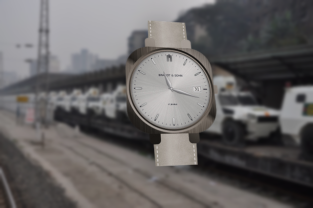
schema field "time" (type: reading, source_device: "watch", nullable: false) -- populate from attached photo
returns 11:18
